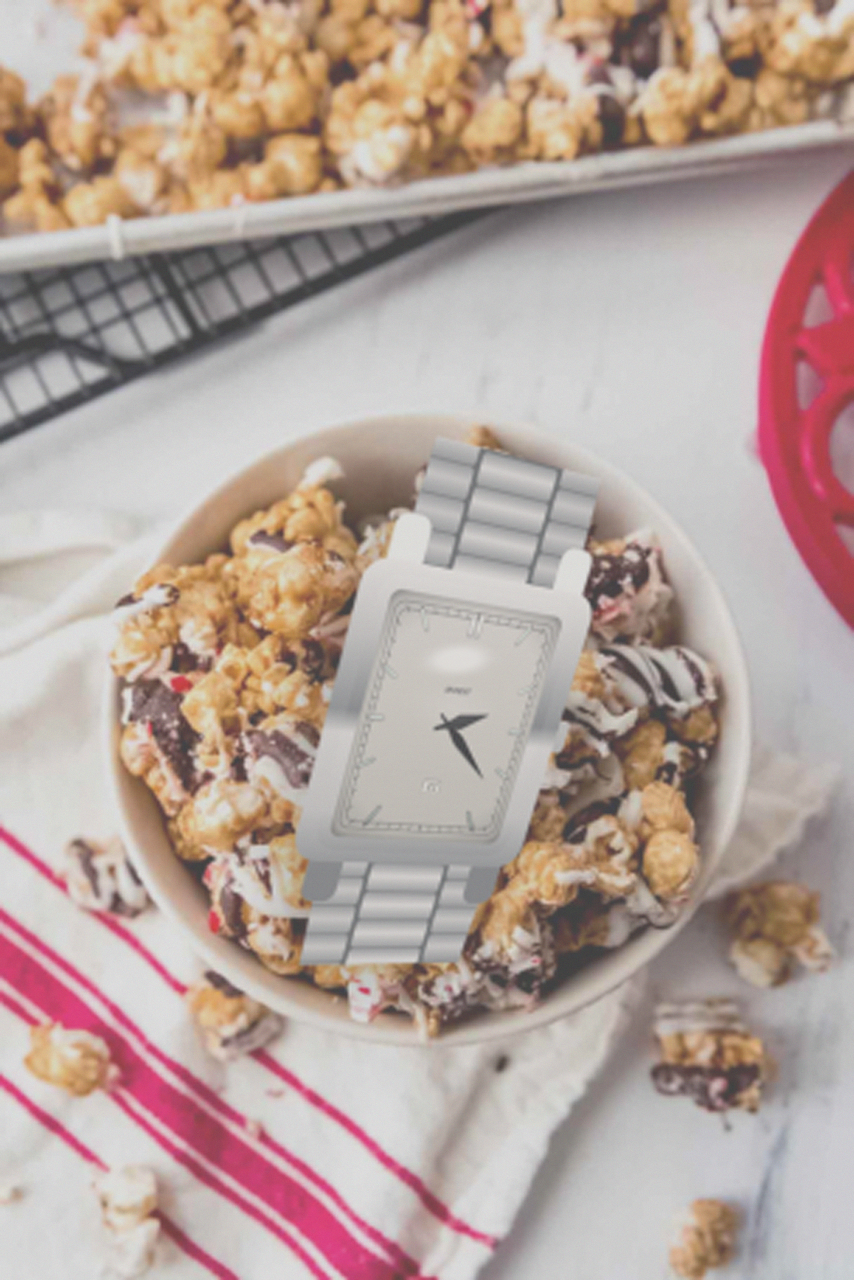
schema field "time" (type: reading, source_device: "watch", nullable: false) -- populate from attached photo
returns 2:22
